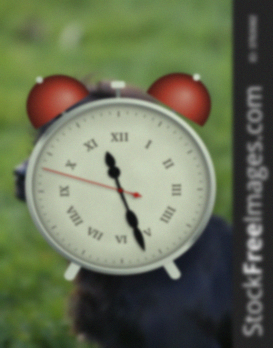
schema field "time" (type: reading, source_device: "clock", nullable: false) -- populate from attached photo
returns 11:26:48
